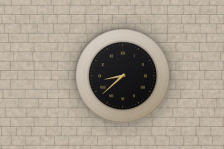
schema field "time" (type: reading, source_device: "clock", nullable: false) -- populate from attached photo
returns 8:38
